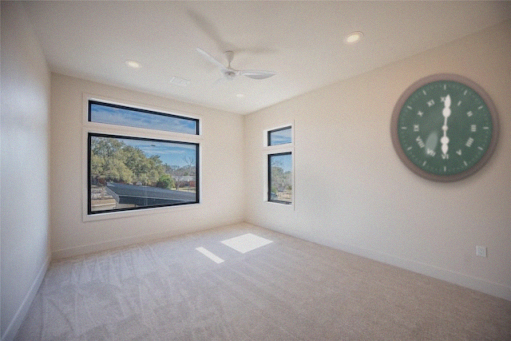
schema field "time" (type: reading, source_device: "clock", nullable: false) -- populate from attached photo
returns 6:01
